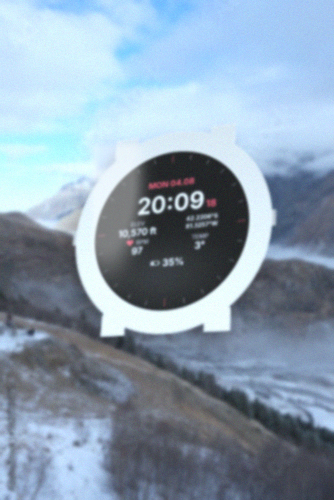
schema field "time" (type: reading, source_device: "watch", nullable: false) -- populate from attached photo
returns 20:09
